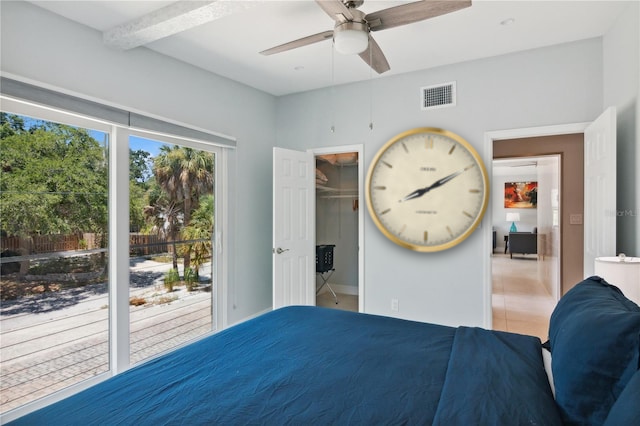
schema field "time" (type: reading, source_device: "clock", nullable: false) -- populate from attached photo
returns 8:10
